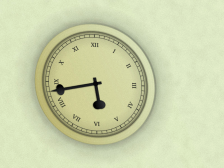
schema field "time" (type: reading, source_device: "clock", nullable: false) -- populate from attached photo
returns 5:43
